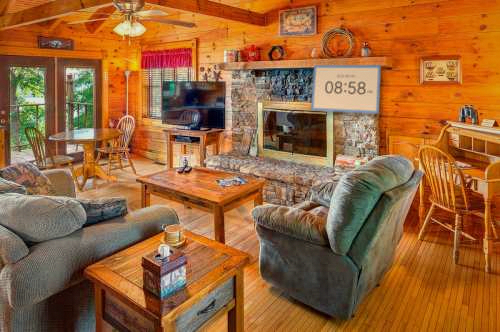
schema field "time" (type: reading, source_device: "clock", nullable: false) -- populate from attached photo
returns 8:58
